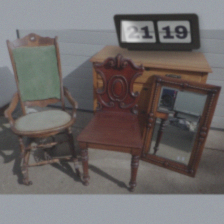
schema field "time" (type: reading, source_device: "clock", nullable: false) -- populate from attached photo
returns 21:19
